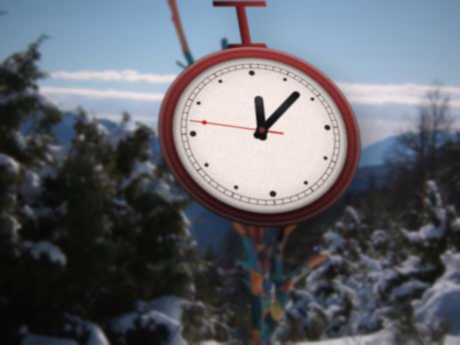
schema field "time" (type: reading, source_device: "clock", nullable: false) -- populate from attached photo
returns 12:07:47
